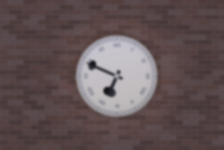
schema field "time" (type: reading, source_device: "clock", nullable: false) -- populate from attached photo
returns 6:49
